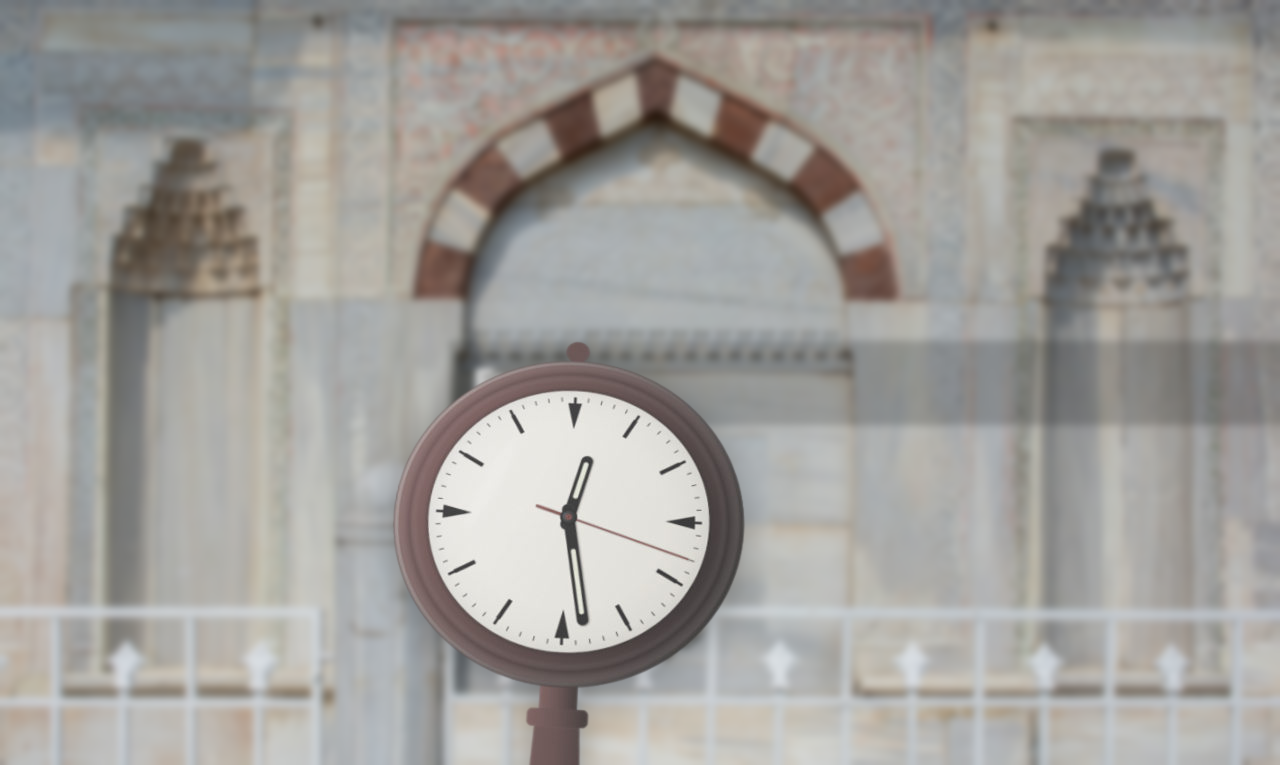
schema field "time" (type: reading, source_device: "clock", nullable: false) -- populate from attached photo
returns 12:28:18
